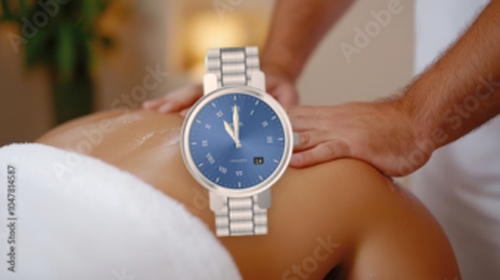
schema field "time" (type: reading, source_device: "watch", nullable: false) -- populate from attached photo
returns 11:00
